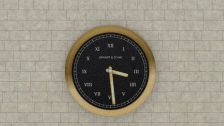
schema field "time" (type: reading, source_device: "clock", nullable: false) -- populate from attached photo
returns 3:29
